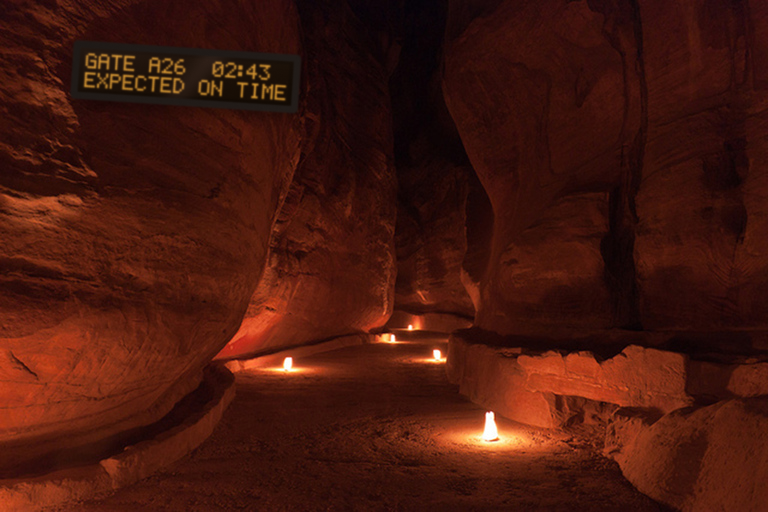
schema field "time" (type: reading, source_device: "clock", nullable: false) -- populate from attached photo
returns 2:43
